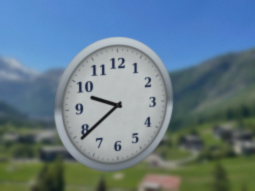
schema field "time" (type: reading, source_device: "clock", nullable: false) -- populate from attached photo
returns 9:39
